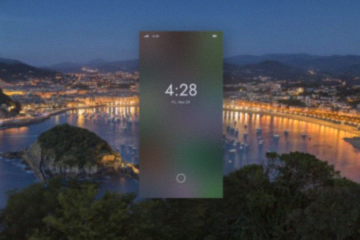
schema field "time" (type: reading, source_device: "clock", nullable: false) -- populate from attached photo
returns 4:28
